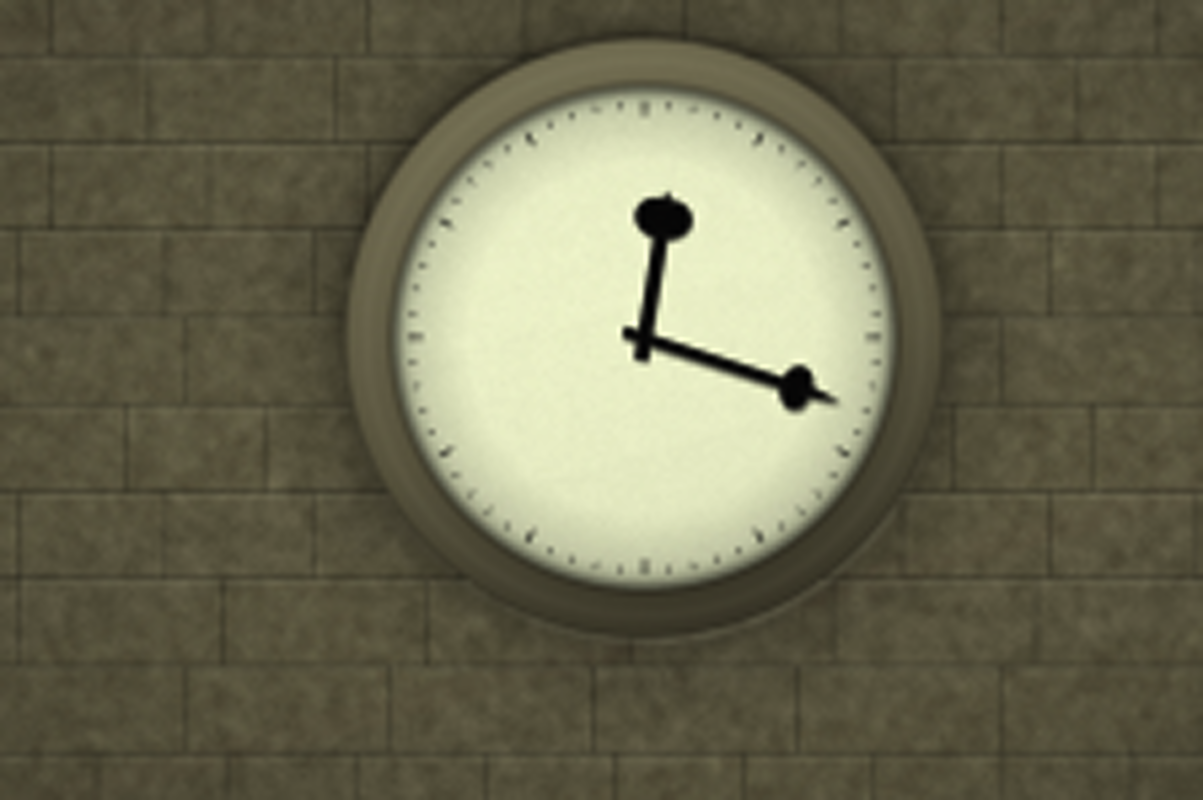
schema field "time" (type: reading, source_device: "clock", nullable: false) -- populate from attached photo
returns 12:18
